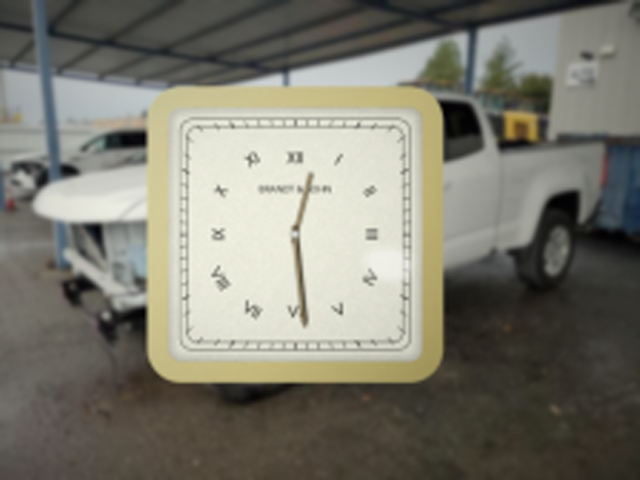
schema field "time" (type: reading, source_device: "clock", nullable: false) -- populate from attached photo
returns 12:29
